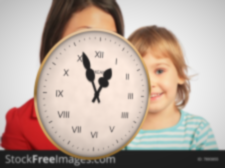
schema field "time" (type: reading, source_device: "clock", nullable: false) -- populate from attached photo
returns 12:56
